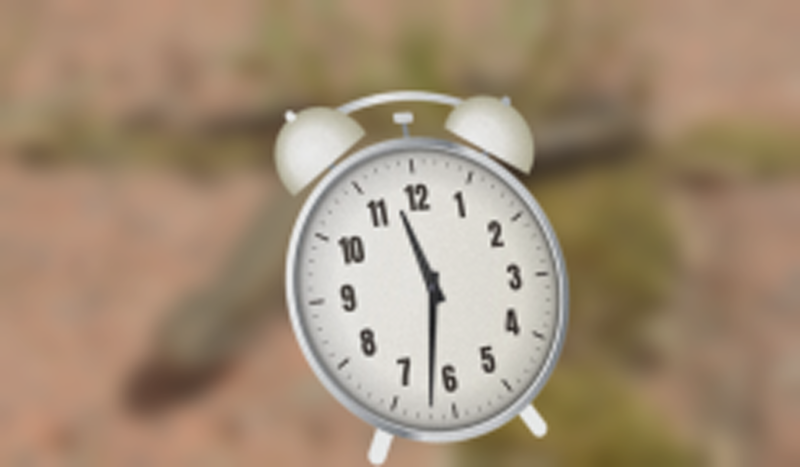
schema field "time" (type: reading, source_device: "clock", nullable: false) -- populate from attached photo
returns 11:32
